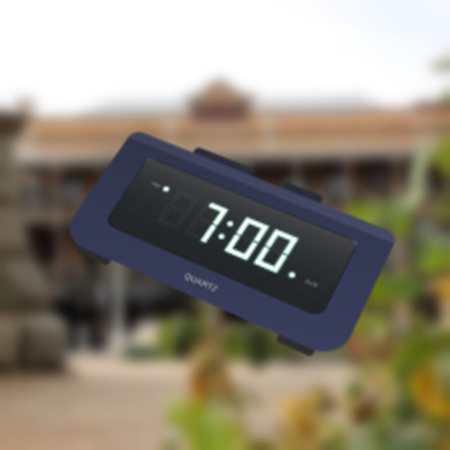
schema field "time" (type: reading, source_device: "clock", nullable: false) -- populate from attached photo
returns 7:00
